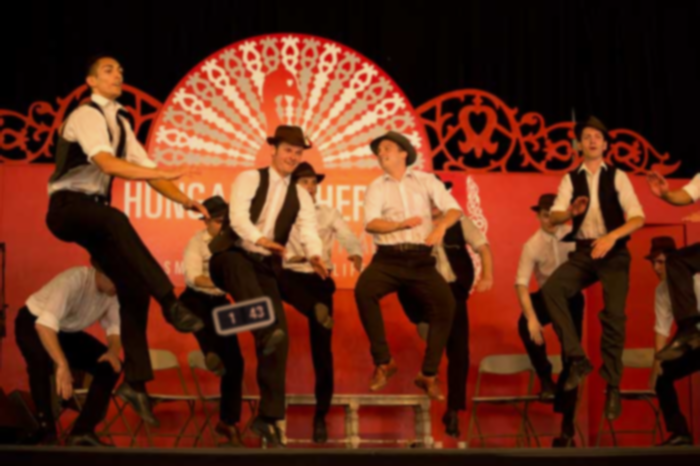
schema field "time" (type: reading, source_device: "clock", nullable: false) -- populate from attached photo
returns 1:43
